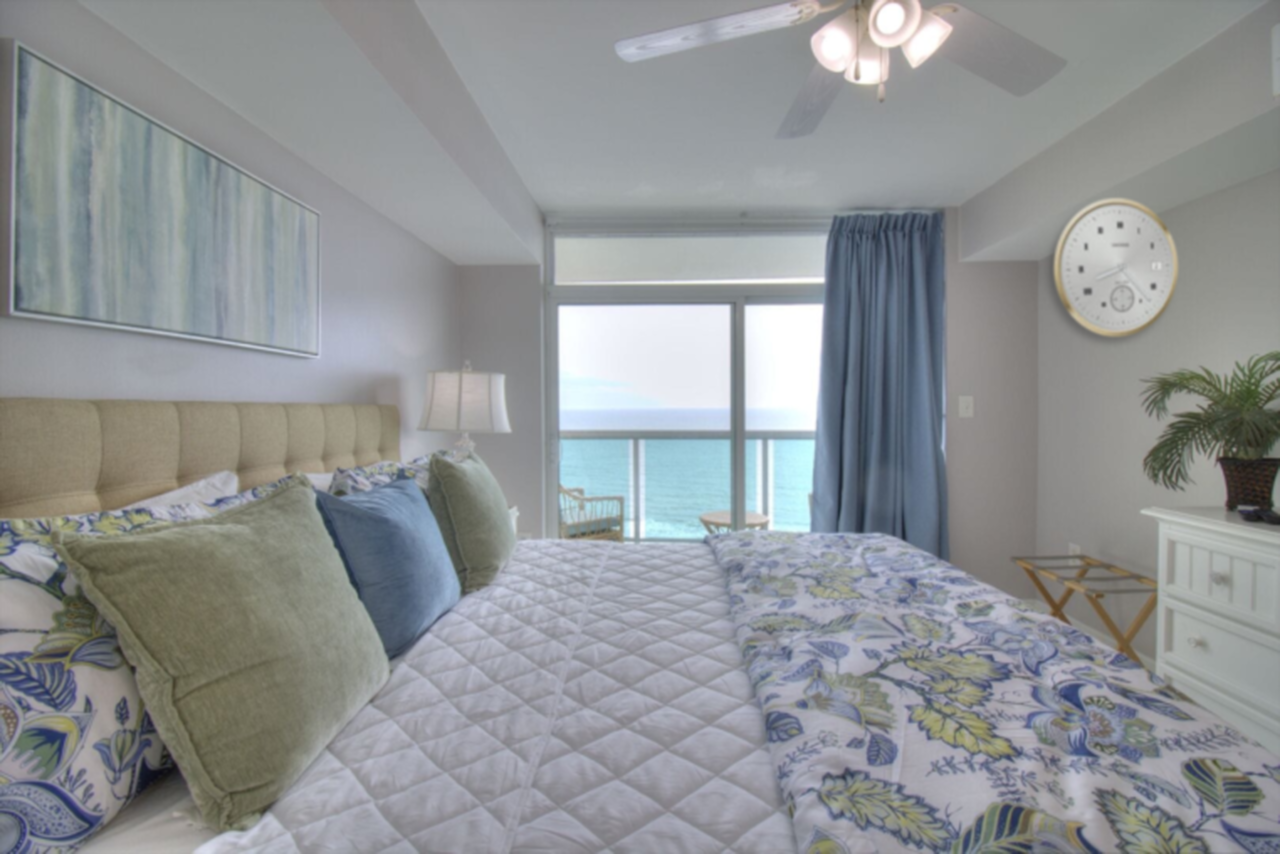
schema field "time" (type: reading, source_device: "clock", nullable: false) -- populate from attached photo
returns 8:23
